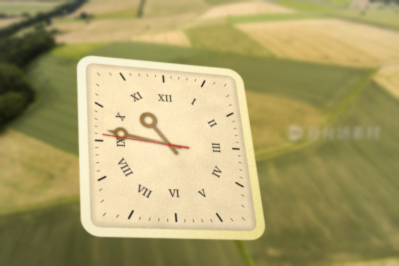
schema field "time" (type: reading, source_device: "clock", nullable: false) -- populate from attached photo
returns 10:46:46
